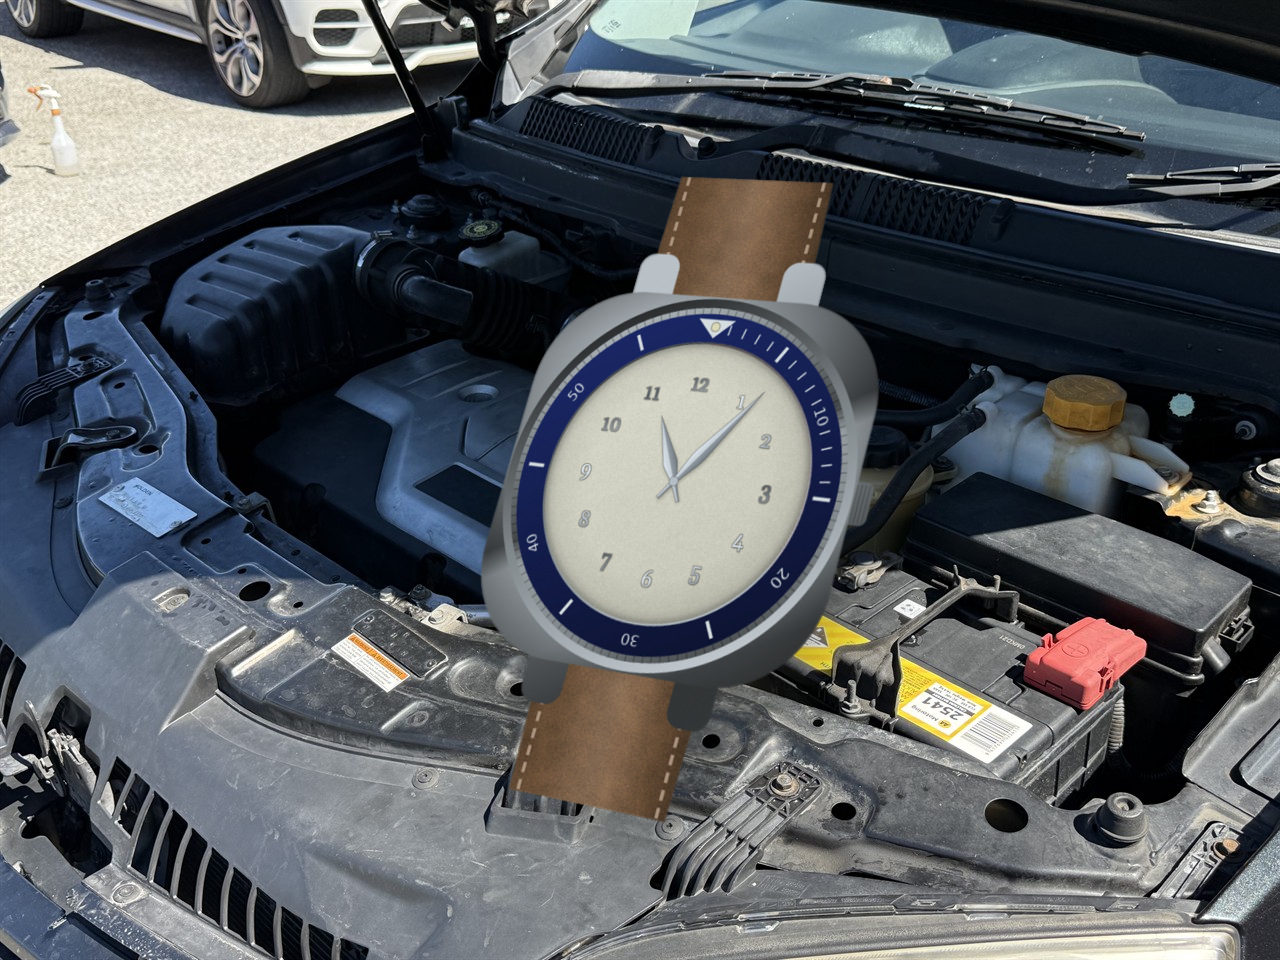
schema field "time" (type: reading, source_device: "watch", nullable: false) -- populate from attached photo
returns 11:06
